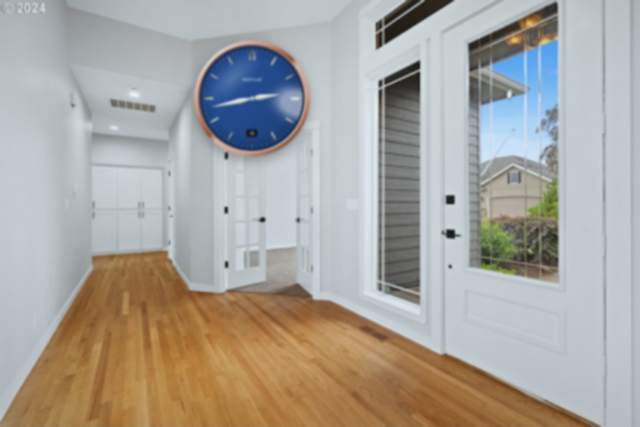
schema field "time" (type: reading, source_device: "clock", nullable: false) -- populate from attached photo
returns 2:43
